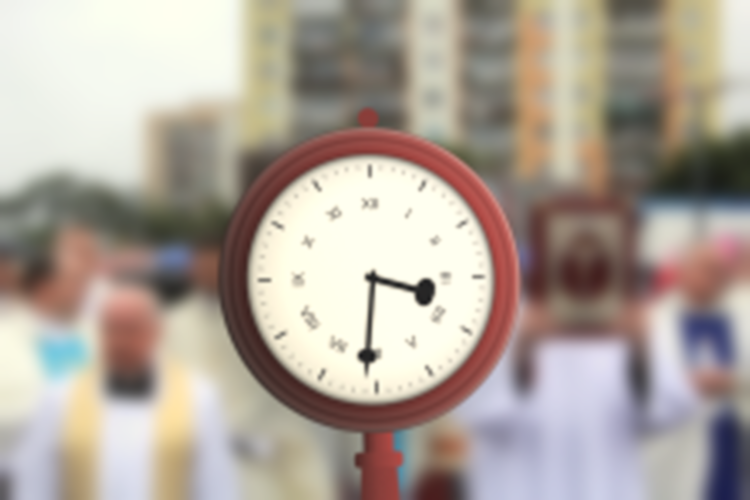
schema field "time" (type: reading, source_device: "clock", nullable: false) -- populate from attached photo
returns 3:31
